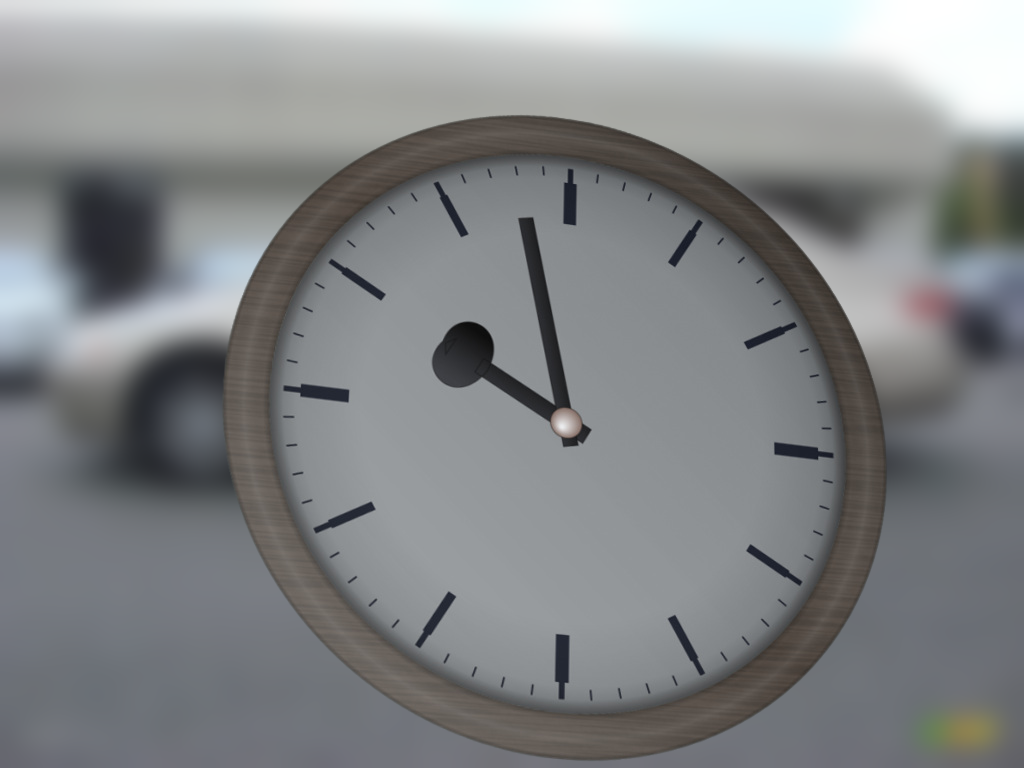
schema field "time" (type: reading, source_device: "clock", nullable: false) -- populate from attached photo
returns 9:58
